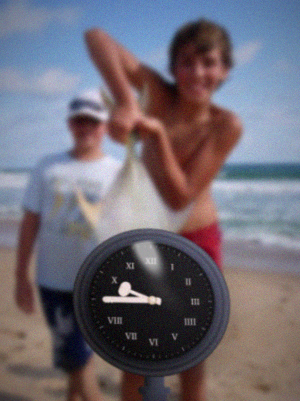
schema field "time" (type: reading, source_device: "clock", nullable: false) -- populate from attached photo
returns 9:45
